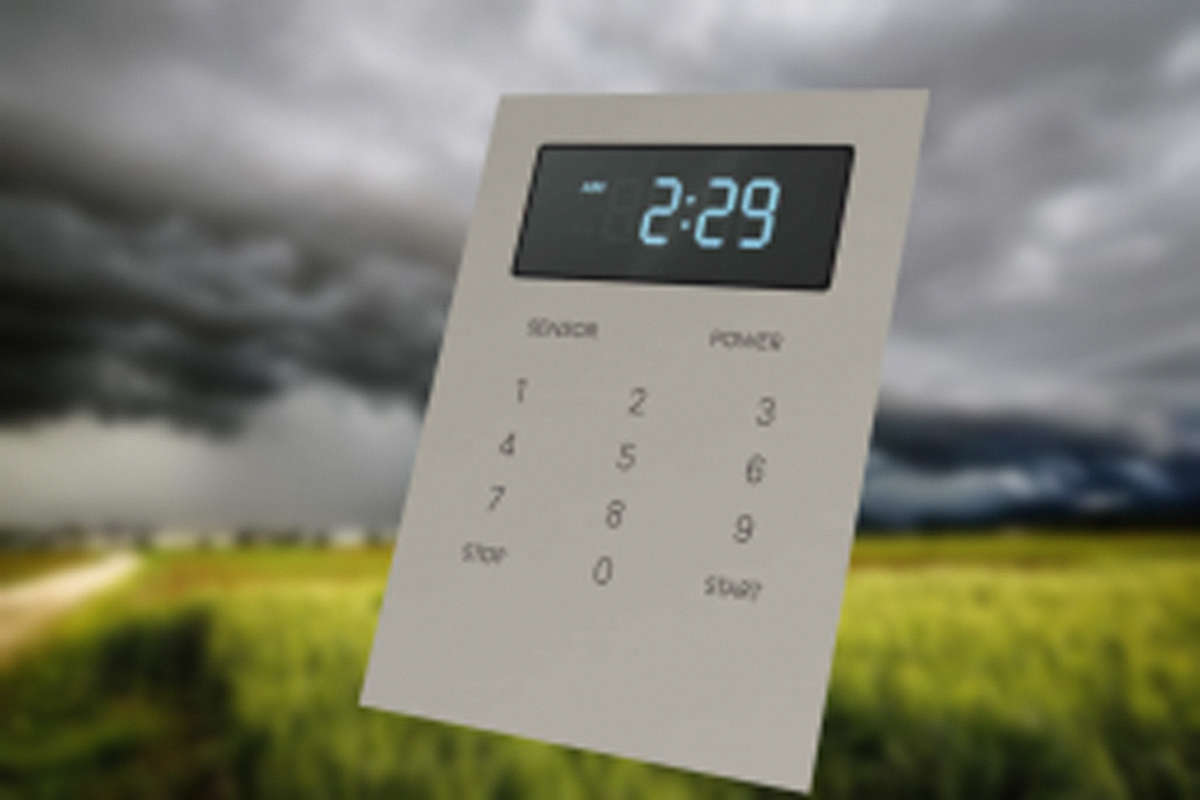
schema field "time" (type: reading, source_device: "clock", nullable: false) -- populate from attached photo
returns 2:29
